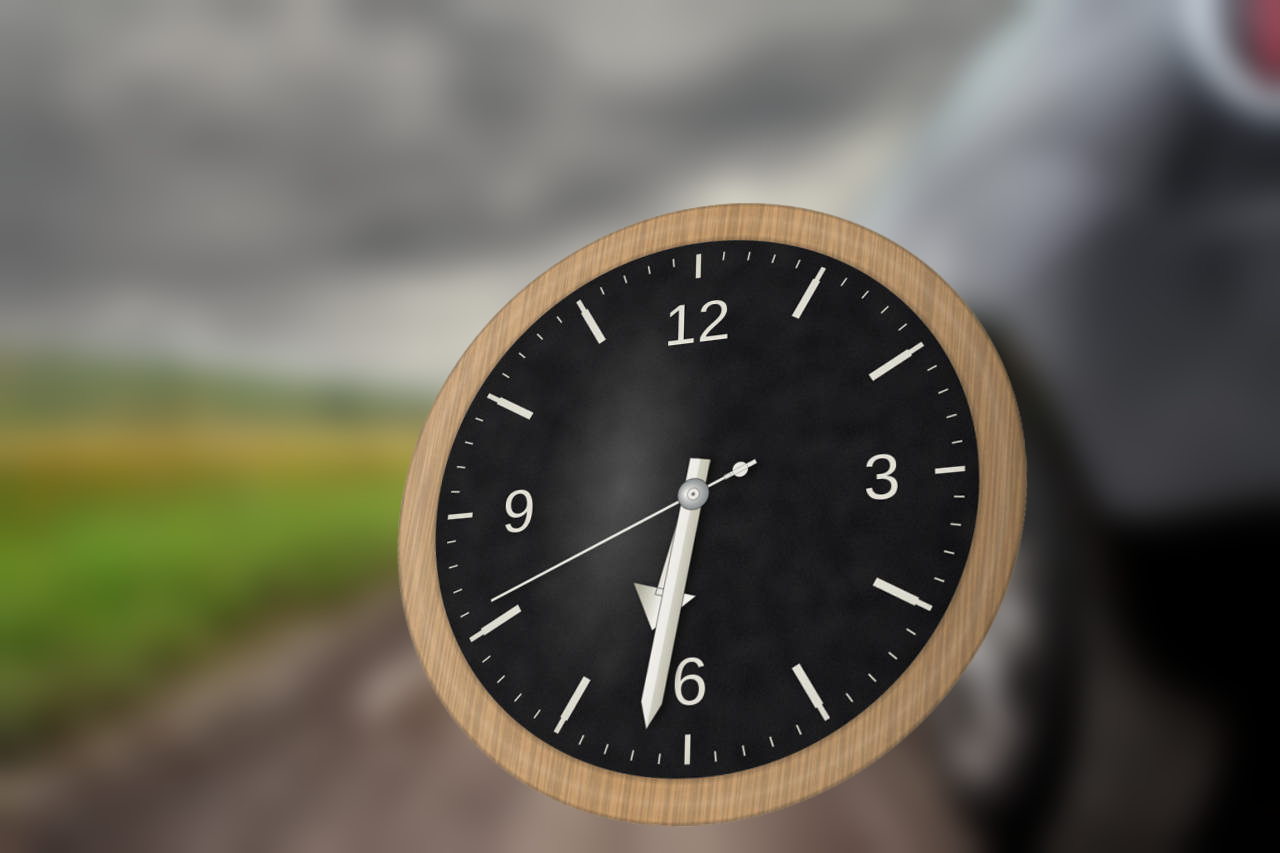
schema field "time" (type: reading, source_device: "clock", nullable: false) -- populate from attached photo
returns 6:31:41
